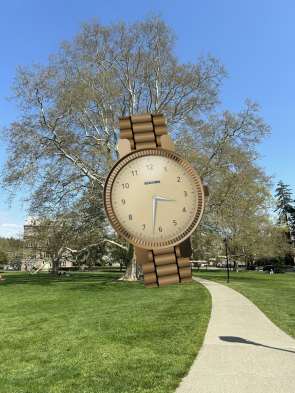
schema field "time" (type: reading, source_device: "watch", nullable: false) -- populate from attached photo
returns 3:32
